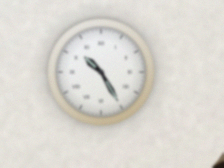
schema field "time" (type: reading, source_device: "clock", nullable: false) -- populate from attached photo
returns 10:25
